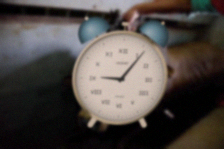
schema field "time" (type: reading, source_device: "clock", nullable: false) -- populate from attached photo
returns 9:06
